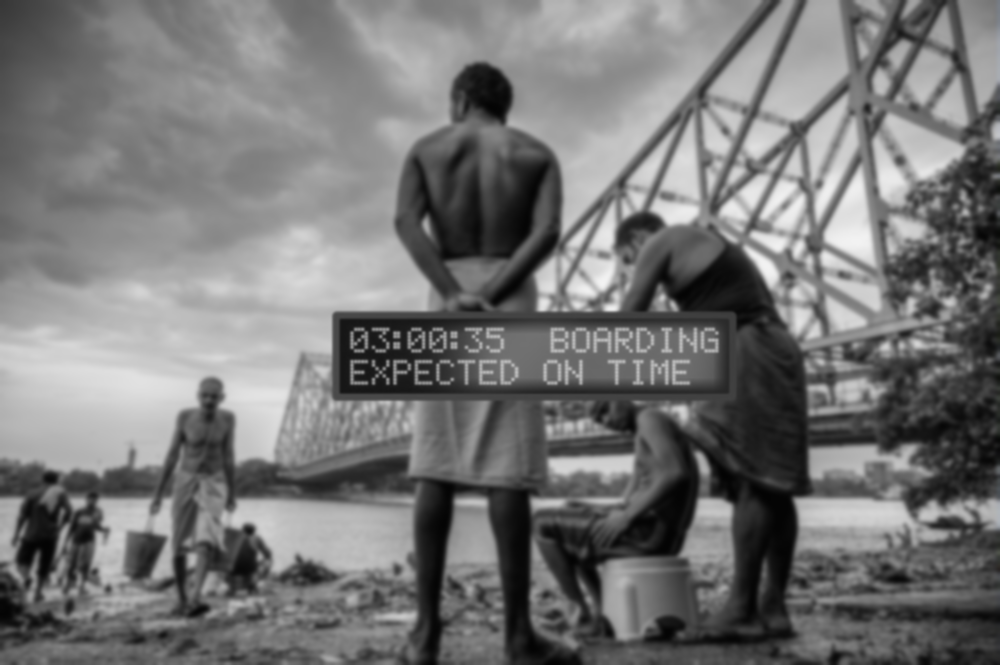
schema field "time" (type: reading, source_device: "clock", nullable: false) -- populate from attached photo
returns 3:00:35
